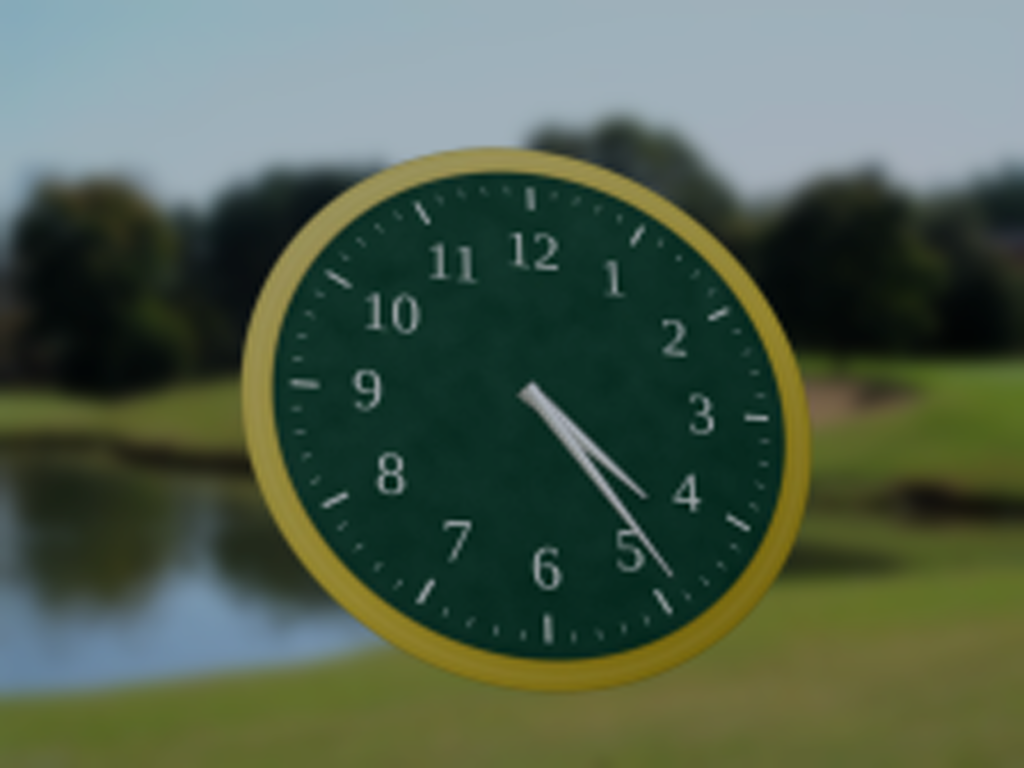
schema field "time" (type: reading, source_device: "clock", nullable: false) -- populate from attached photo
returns 4:24
